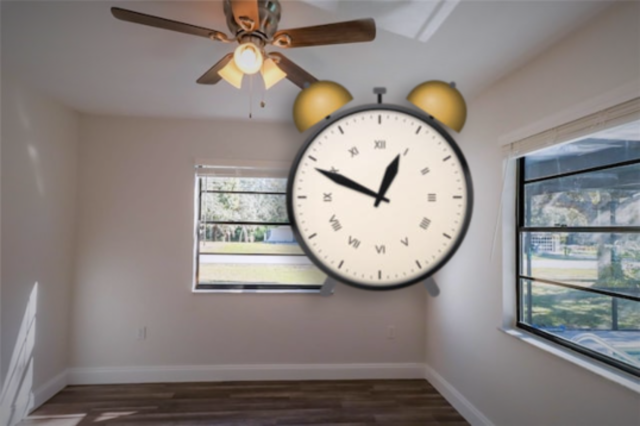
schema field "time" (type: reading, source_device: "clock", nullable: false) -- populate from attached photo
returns 12:49
